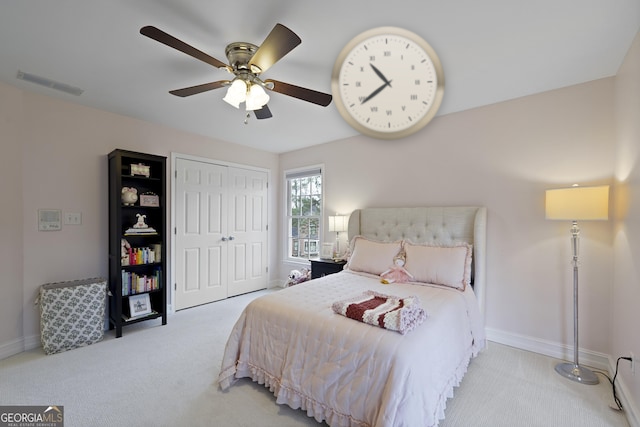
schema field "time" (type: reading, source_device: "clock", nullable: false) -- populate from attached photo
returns 10:39
